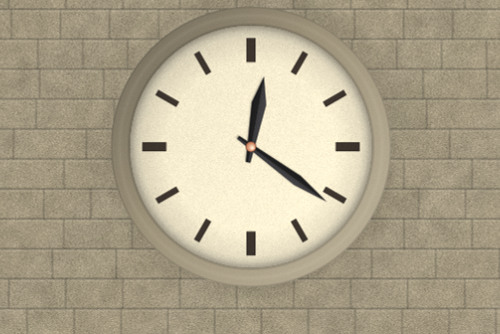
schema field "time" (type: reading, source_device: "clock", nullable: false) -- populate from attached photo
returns 12:21
